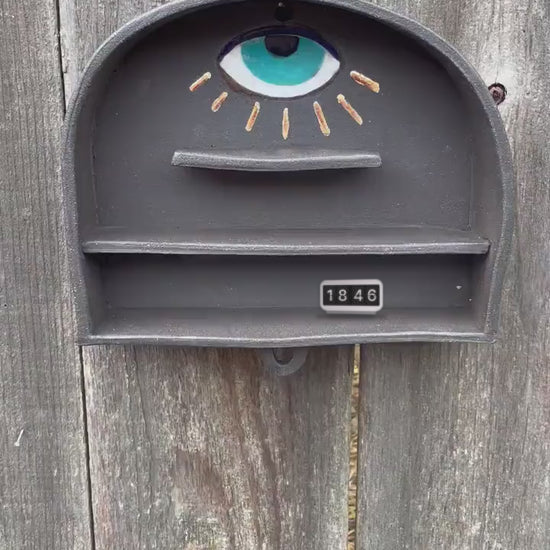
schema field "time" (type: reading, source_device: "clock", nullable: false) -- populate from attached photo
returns 18:46
